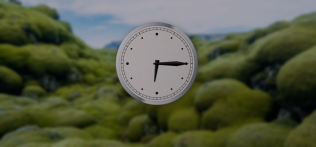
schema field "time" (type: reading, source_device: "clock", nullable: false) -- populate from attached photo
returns 6:15
